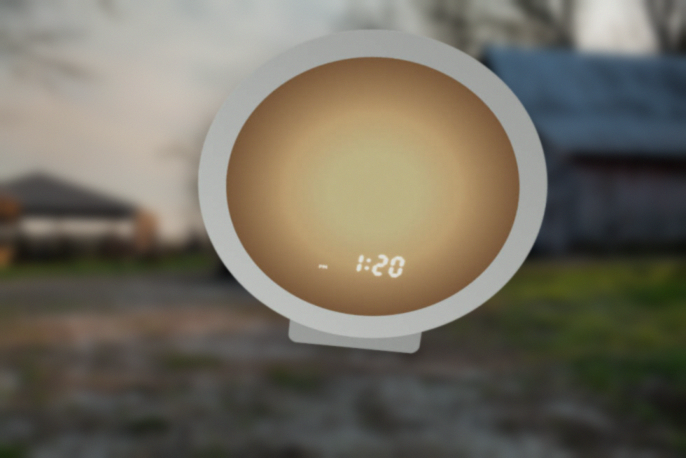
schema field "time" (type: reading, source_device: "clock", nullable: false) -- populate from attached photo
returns 1:20
